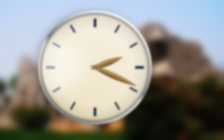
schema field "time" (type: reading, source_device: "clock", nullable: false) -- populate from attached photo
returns 2:19
